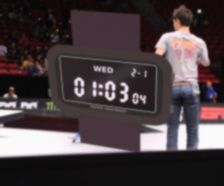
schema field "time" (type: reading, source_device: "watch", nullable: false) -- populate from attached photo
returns 1:03:04
